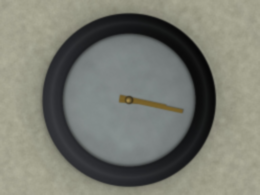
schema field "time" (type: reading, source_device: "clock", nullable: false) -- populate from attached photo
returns 3:17
